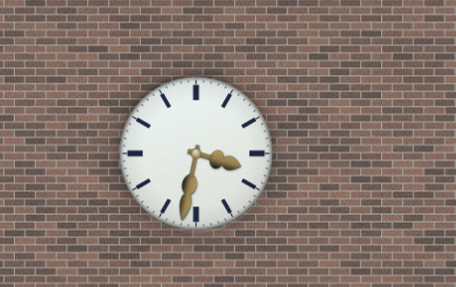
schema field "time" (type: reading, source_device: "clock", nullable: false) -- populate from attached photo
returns 3:32
